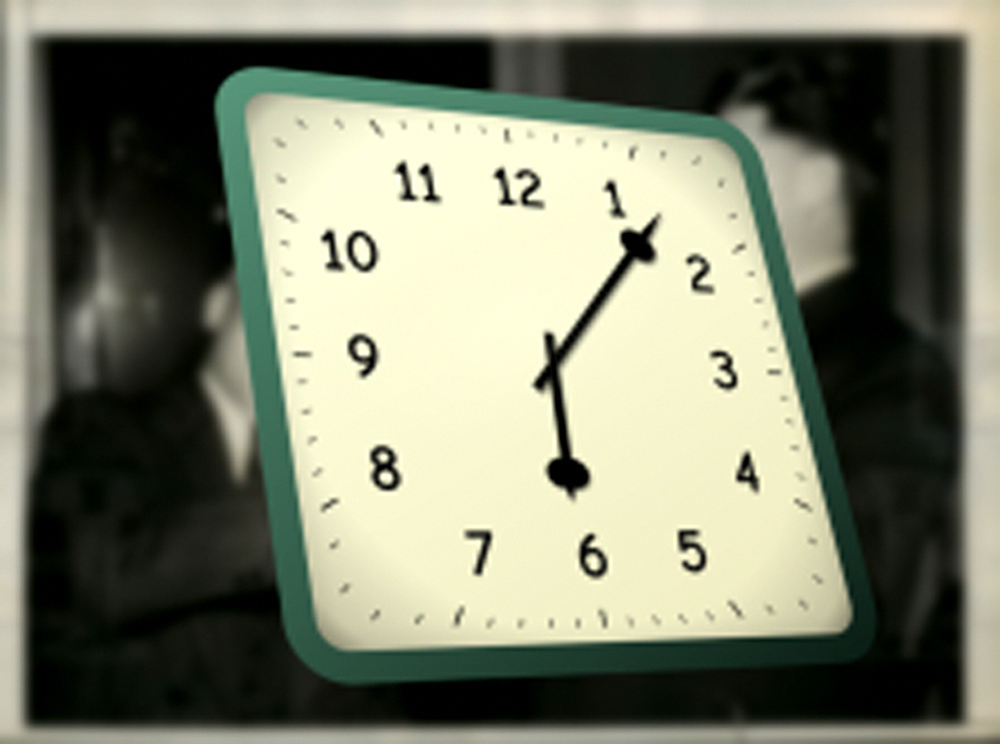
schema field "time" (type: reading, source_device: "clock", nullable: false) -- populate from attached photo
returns 6:07
